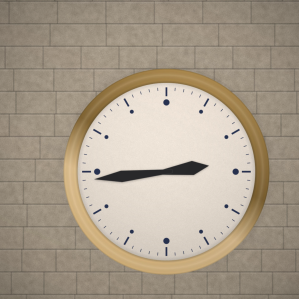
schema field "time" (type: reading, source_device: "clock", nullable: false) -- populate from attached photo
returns 2:44
